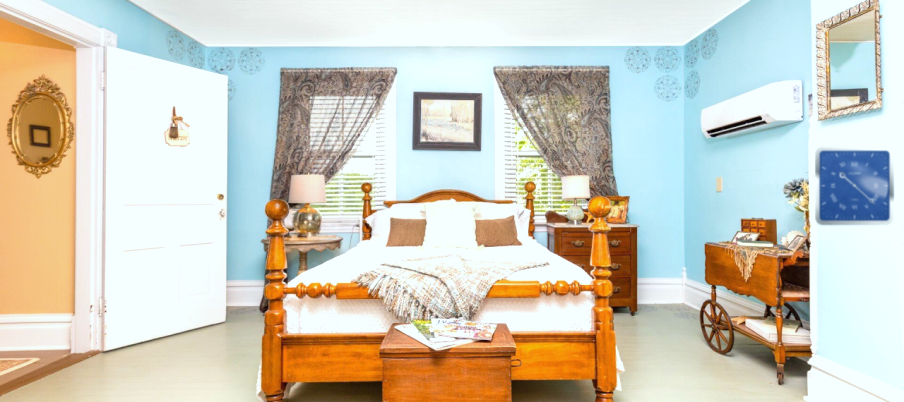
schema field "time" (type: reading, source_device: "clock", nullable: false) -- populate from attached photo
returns 10:22
